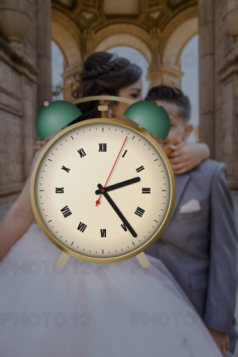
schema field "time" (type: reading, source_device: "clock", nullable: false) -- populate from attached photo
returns 2:24:04
